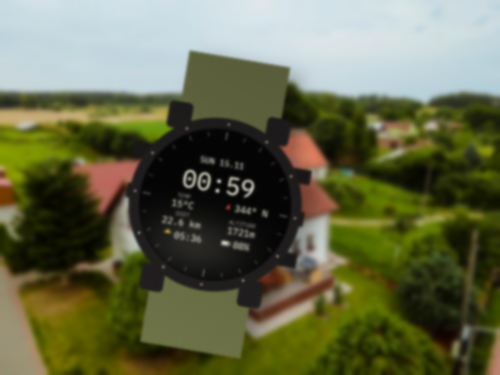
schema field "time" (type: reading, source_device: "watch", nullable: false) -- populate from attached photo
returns 0:59
